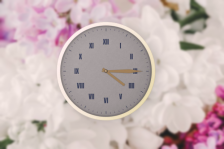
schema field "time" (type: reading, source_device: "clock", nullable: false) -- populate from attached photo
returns 4:15
